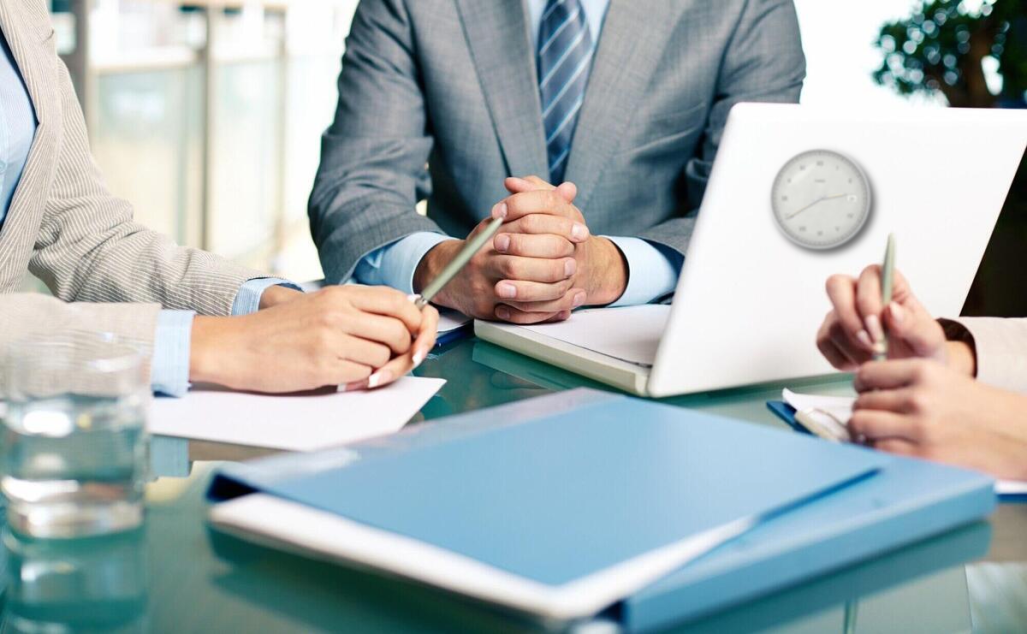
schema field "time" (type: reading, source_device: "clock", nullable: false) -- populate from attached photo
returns 2:40
